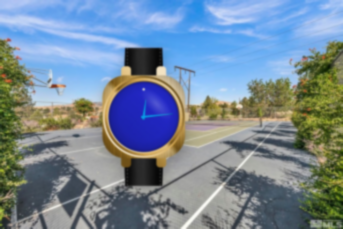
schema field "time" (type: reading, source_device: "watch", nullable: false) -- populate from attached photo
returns 12:14
